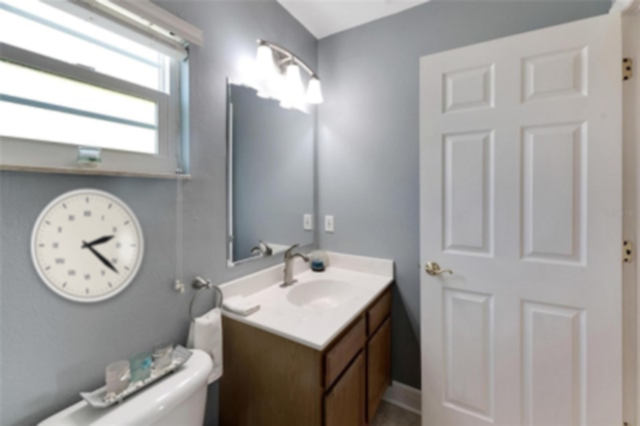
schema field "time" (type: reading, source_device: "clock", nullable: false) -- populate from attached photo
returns 2:22
